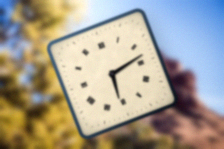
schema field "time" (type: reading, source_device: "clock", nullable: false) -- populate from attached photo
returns 6:13
